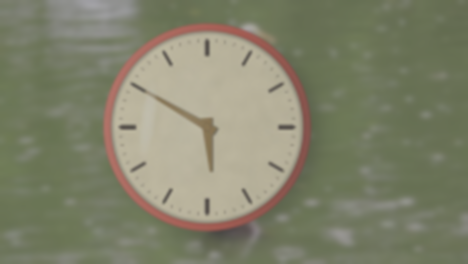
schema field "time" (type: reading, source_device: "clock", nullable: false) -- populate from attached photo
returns 5:50
